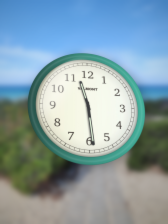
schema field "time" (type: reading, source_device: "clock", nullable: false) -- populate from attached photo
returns 11:29
